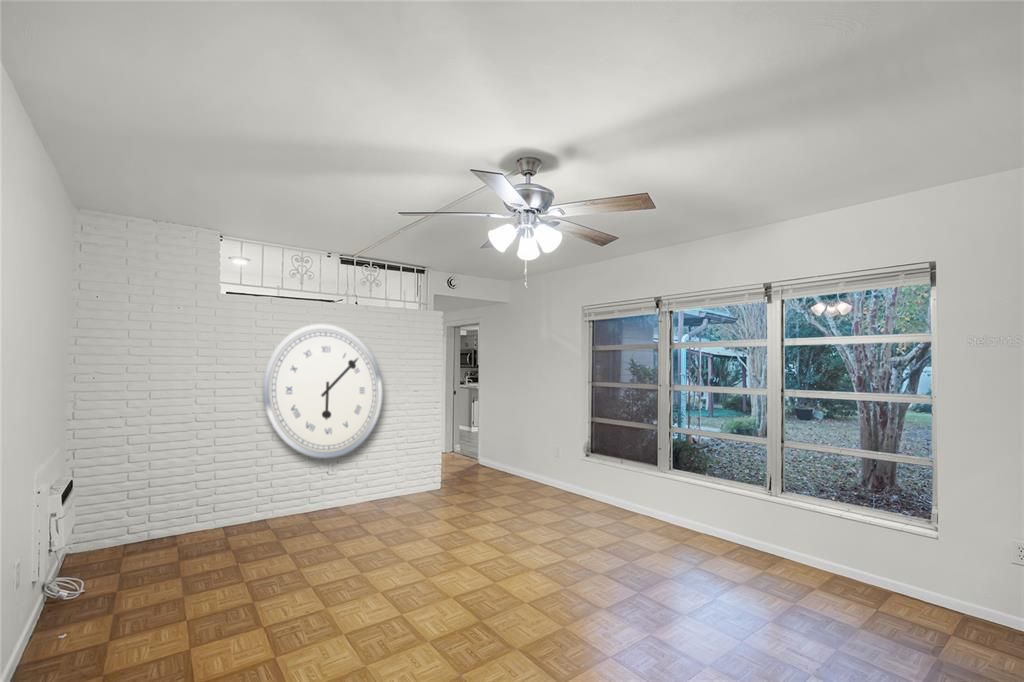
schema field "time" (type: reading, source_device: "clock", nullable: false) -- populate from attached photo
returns 6:08
